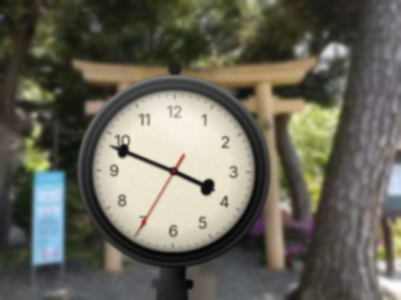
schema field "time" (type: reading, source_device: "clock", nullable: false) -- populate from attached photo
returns 3:48:35
